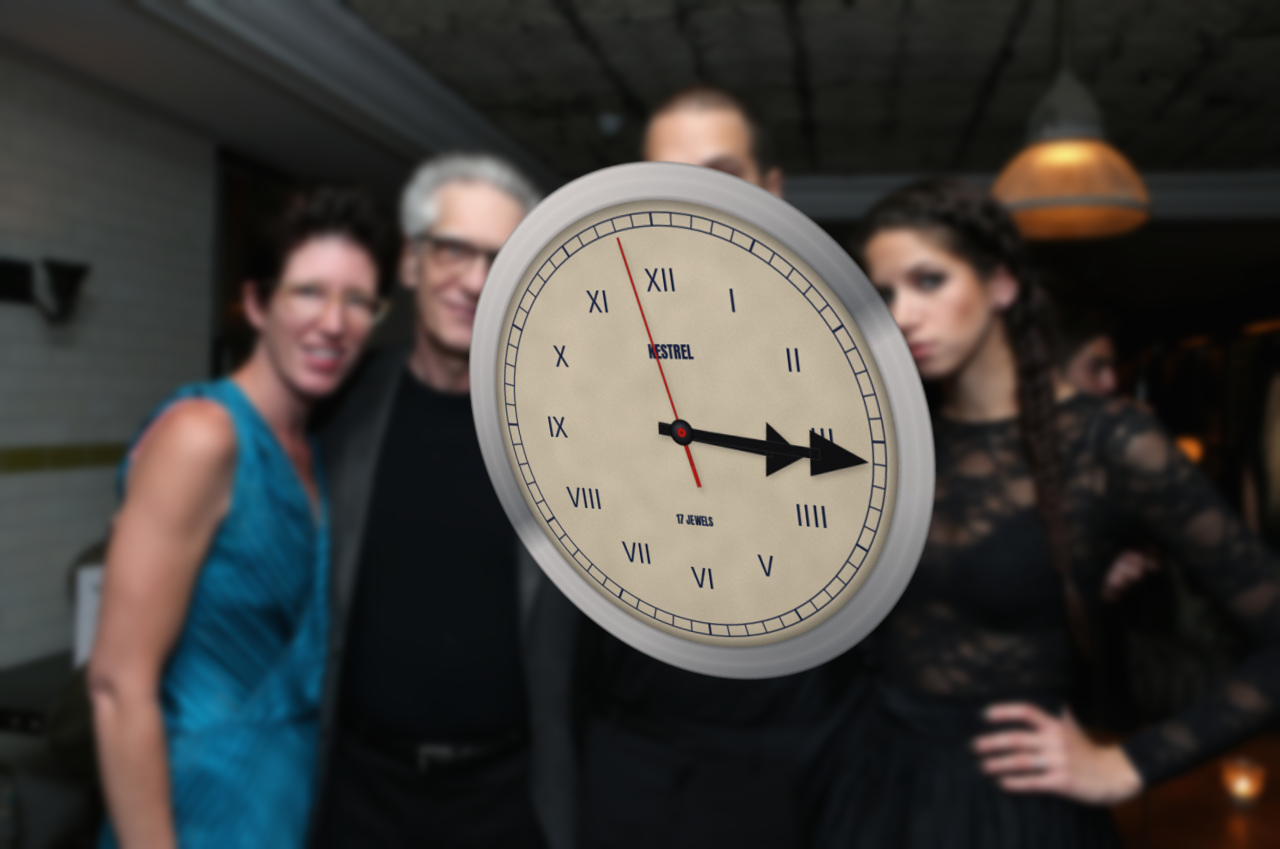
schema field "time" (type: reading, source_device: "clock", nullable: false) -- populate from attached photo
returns 3:15:58
